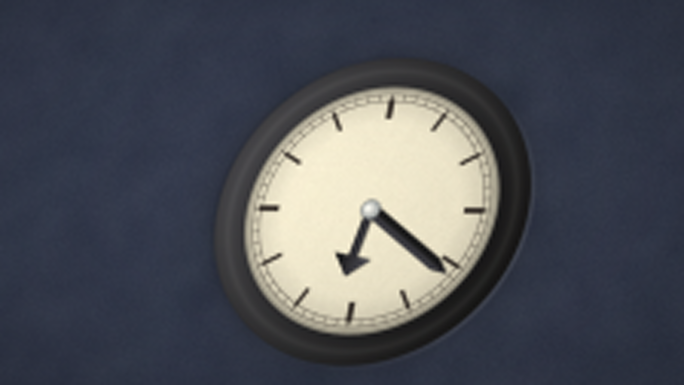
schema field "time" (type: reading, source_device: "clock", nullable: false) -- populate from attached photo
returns 6:21
